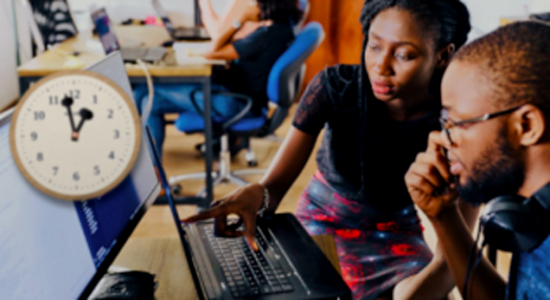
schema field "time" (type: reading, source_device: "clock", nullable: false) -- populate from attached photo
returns 12:58
